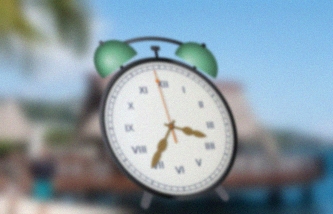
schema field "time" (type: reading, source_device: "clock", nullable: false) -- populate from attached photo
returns 3:35:59
